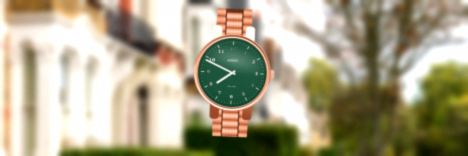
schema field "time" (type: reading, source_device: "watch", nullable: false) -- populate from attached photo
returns 7:49
